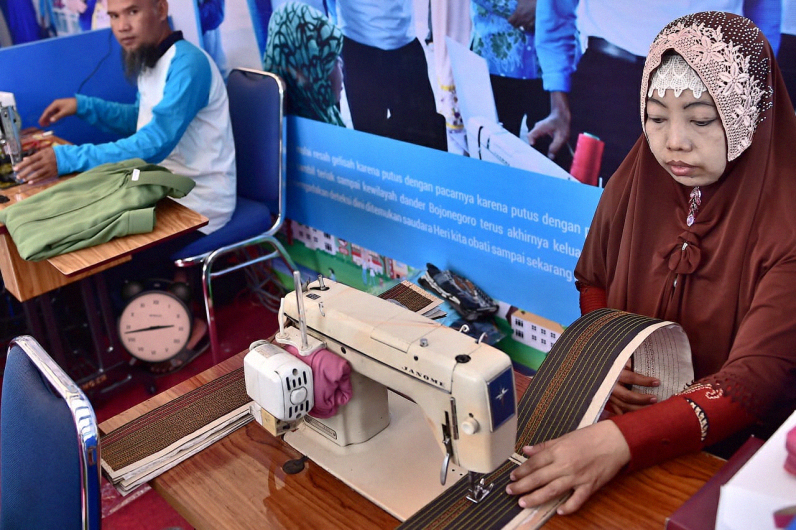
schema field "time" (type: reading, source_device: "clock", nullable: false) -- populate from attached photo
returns 2:43
